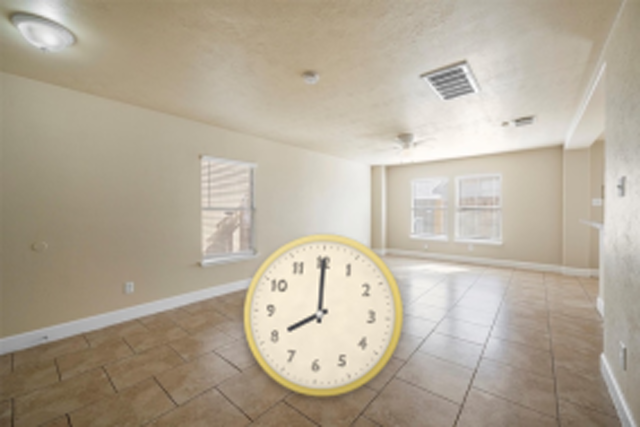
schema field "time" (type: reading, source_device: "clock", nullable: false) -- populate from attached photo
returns 8:00
